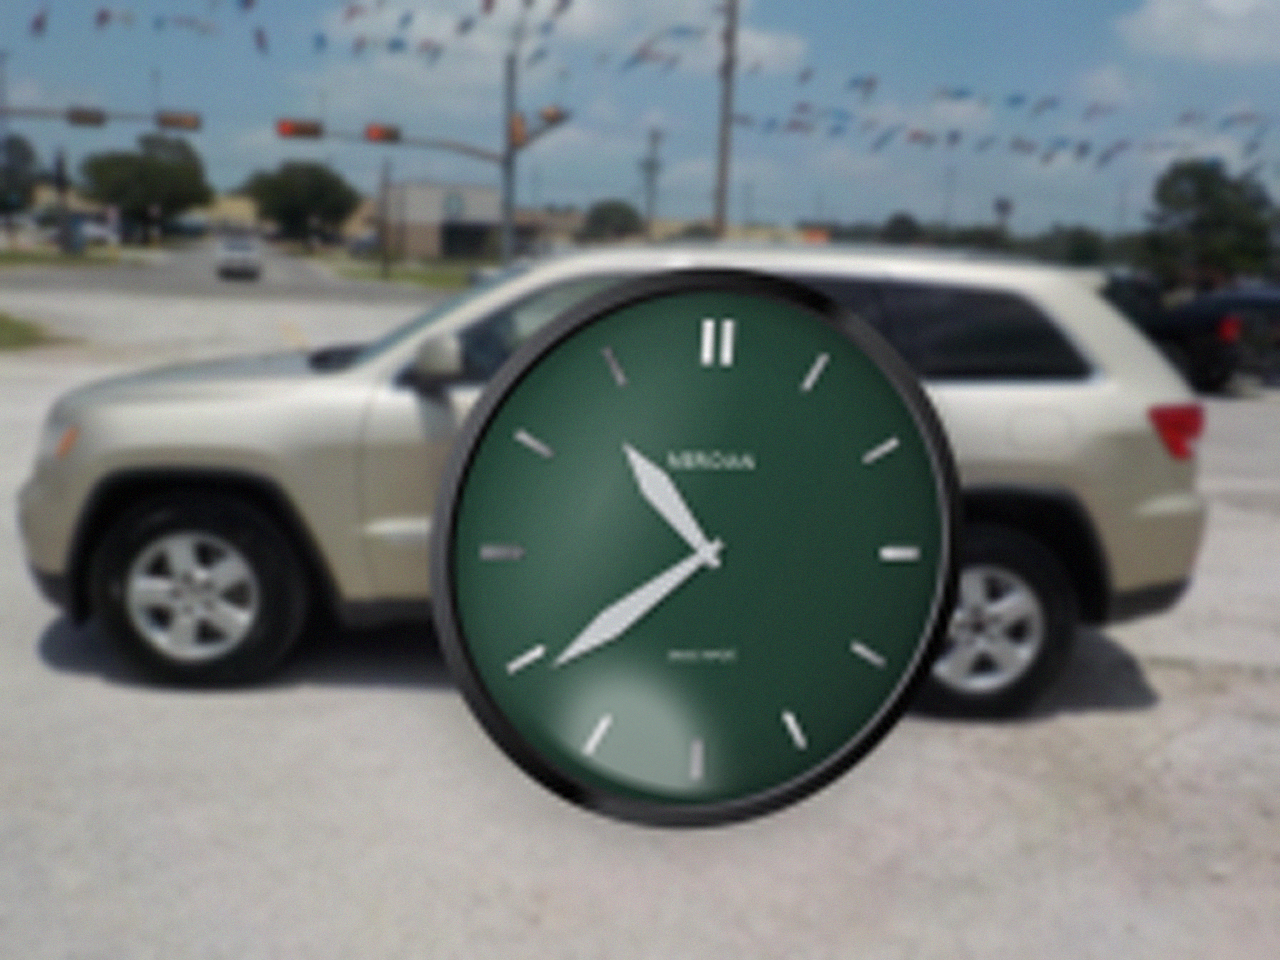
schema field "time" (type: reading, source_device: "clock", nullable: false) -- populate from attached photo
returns 10:39
